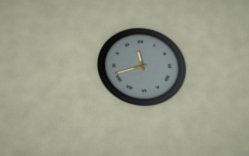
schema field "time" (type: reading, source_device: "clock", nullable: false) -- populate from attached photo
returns 11:42
